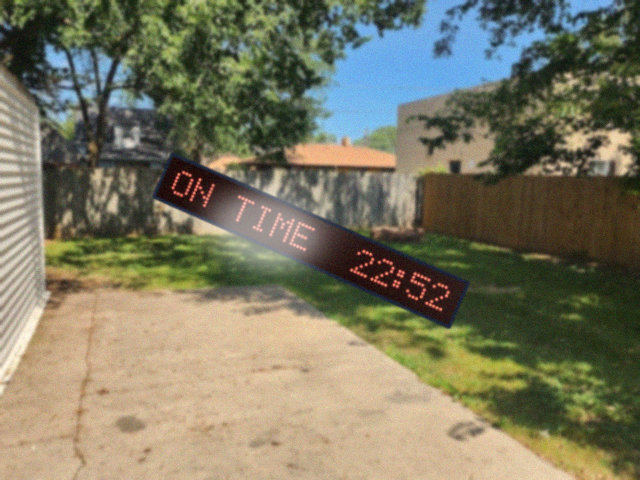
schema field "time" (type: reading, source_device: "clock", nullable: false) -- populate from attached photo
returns 22:52
